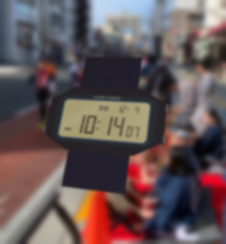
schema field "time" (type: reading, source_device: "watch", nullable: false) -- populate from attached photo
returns 10:14
